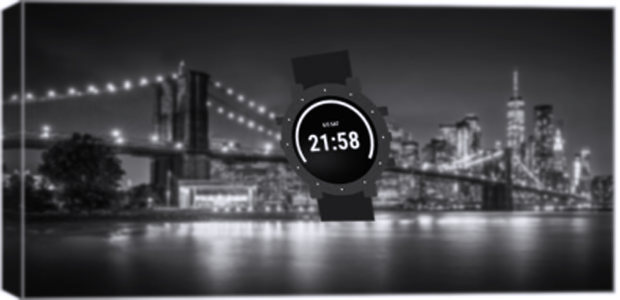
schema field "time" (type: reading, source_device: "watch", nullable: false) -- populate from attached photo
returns 21:58
